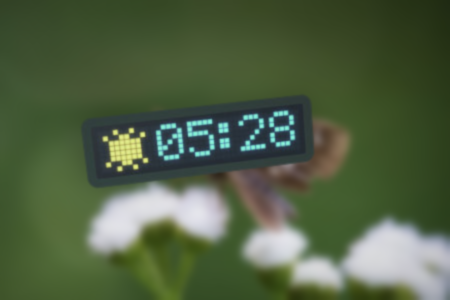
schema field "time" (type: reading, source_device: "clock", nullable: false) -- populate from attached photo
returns 5:28
